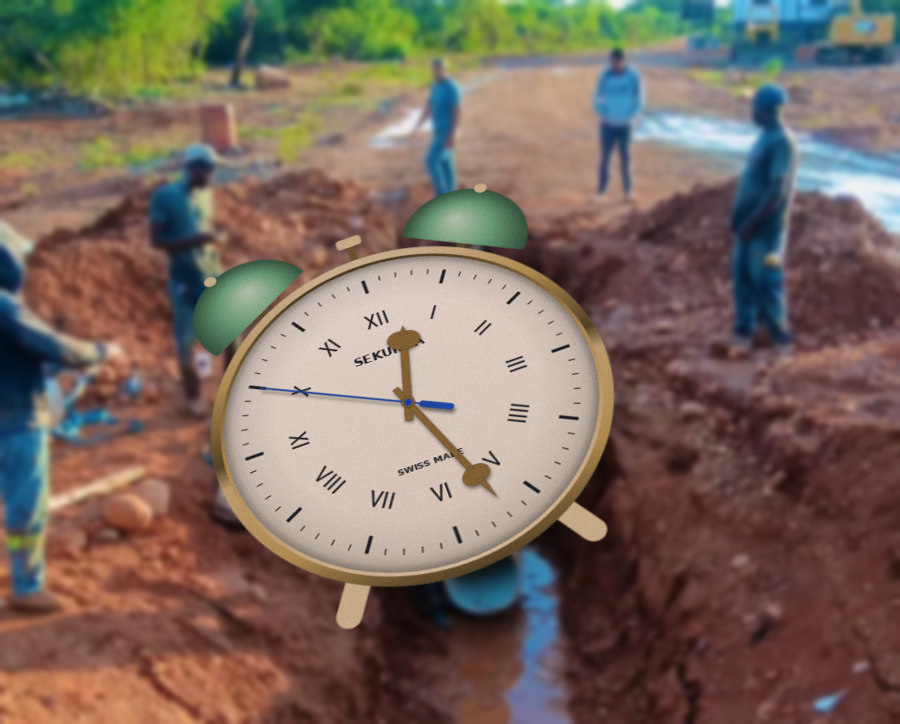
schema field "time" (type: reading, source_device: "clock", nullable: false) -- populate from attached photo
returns 12:26:50
